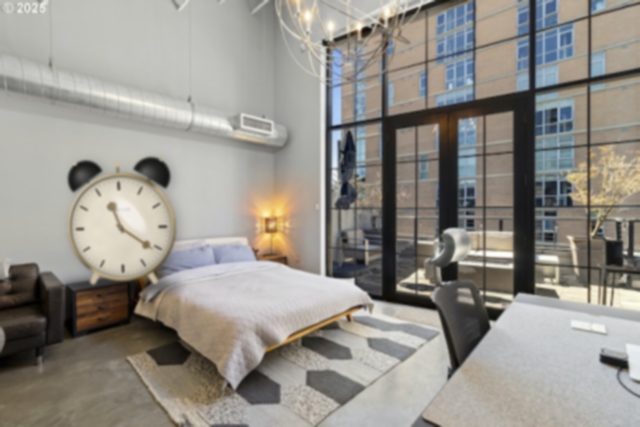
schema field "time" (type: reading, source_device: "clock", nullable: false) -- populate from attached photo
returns 11:21
